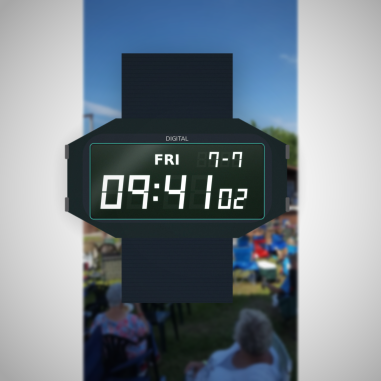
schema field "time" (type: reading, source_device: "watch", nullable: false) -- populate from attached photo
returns 9:41:02
